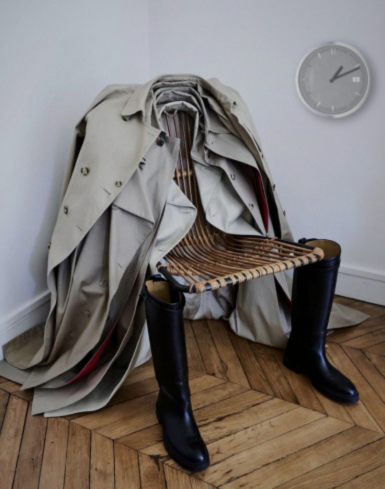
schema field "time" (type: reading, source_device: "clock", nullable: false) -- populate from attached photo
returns 1:11
